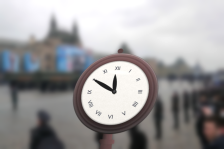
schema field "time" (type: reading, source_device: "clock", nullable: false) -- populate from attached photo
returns 11:50
